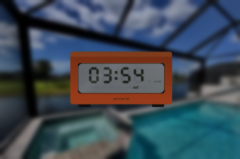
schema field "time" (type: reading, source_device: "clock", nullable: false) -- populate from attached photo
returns 3:54
